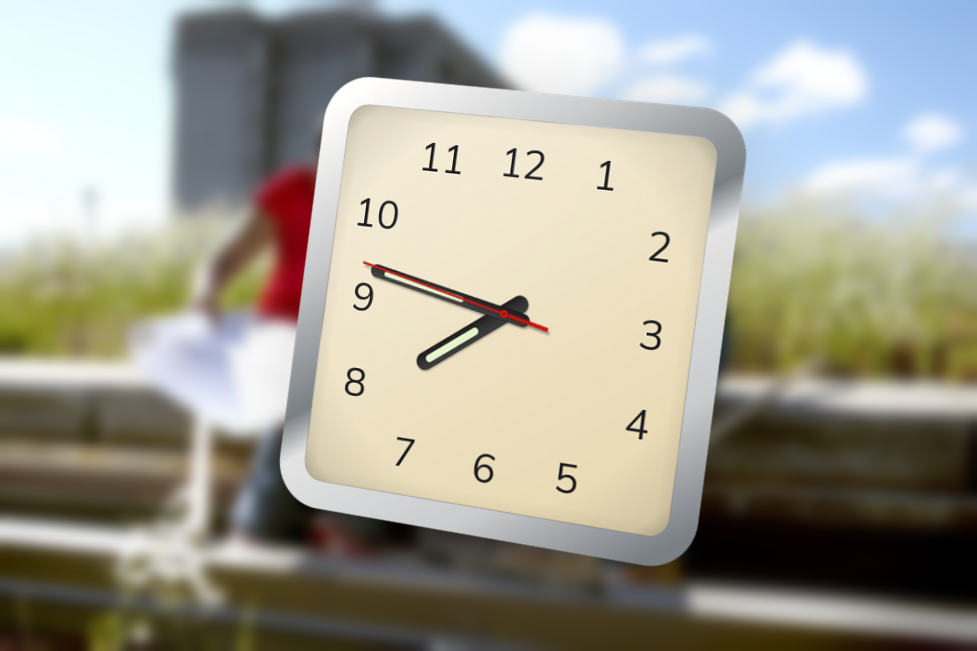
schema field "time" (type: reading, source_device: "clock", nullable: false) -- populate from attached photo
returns 7:46:47
